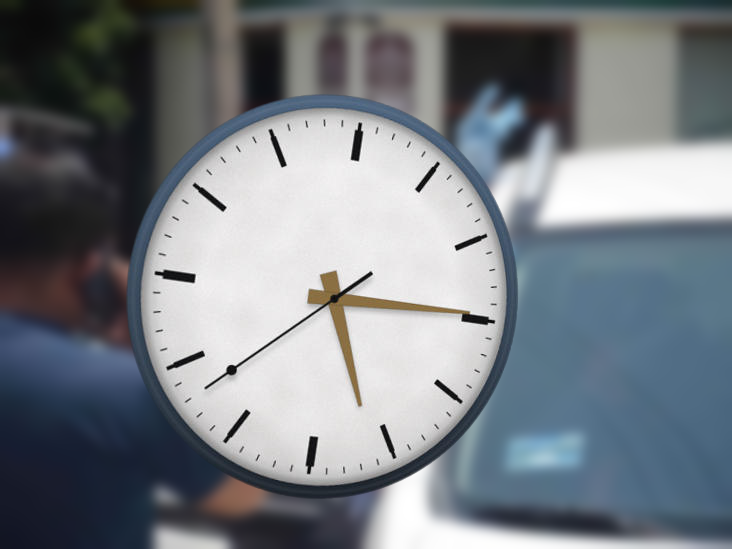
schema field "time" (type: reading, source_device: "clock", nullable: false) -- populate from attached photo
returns 5:14:38
